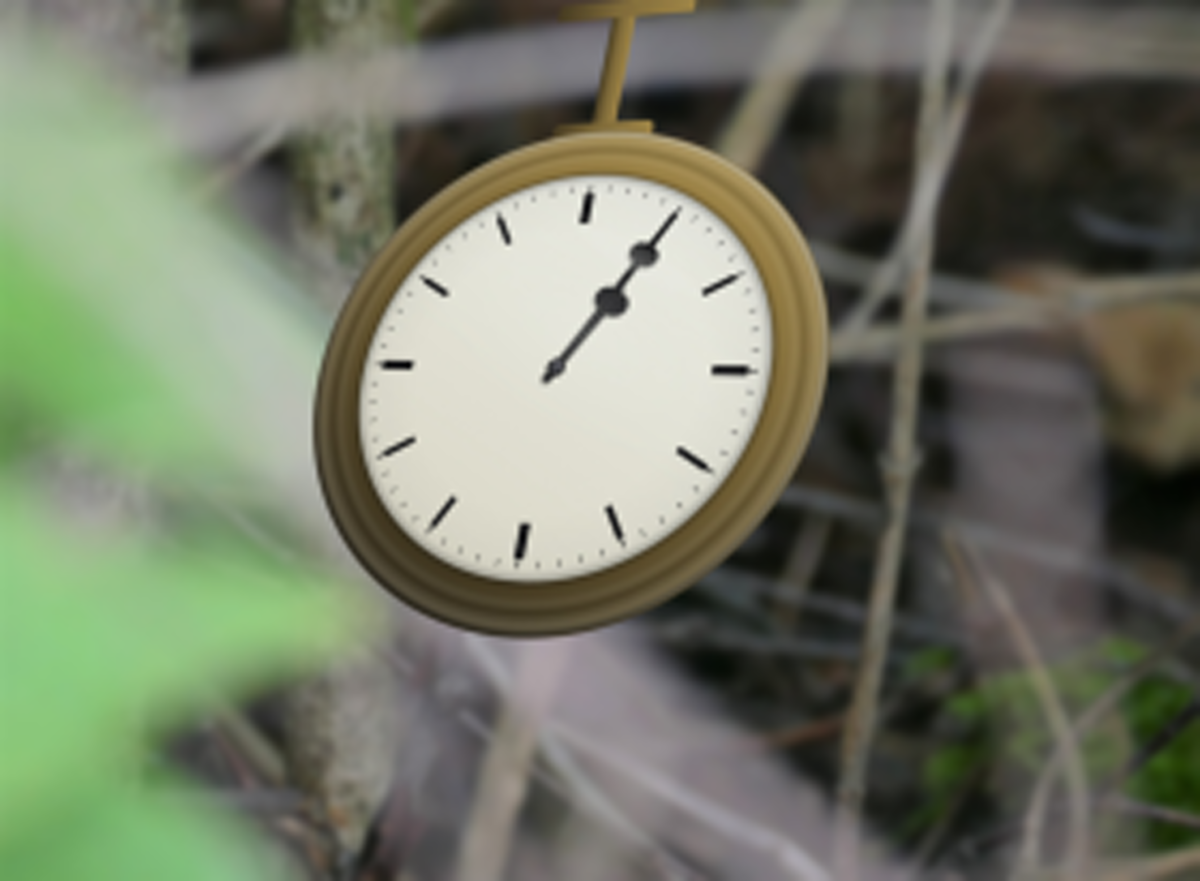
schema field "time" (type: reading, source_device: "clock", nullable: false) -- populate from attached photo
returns 1:05
